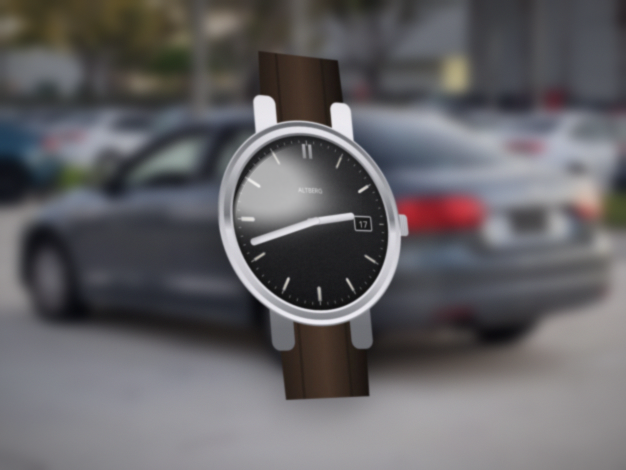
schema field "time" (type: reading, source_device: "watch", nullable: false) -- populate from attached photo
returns 2:42
